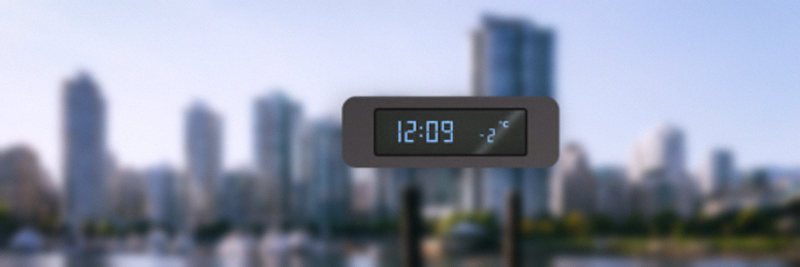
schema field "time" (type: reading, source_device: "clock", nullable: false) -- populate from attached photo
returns 12:09
